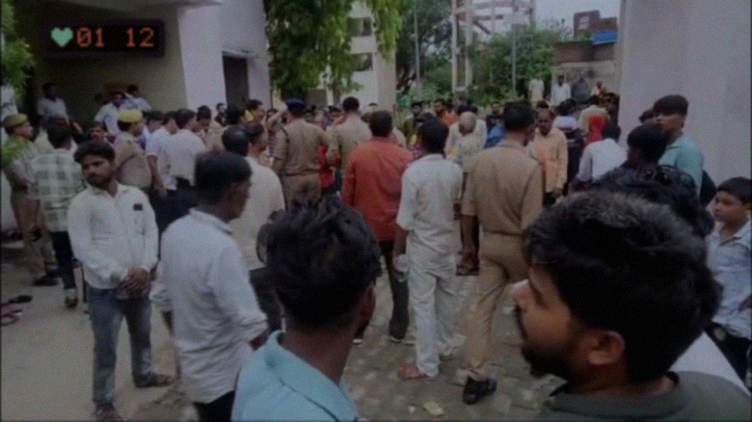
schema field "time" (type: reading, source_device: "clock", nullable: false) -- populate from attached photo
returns 1:12
